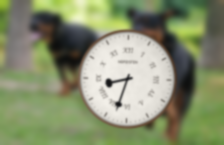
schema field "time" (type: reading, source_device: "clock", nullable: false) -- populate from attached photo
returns 8:33
